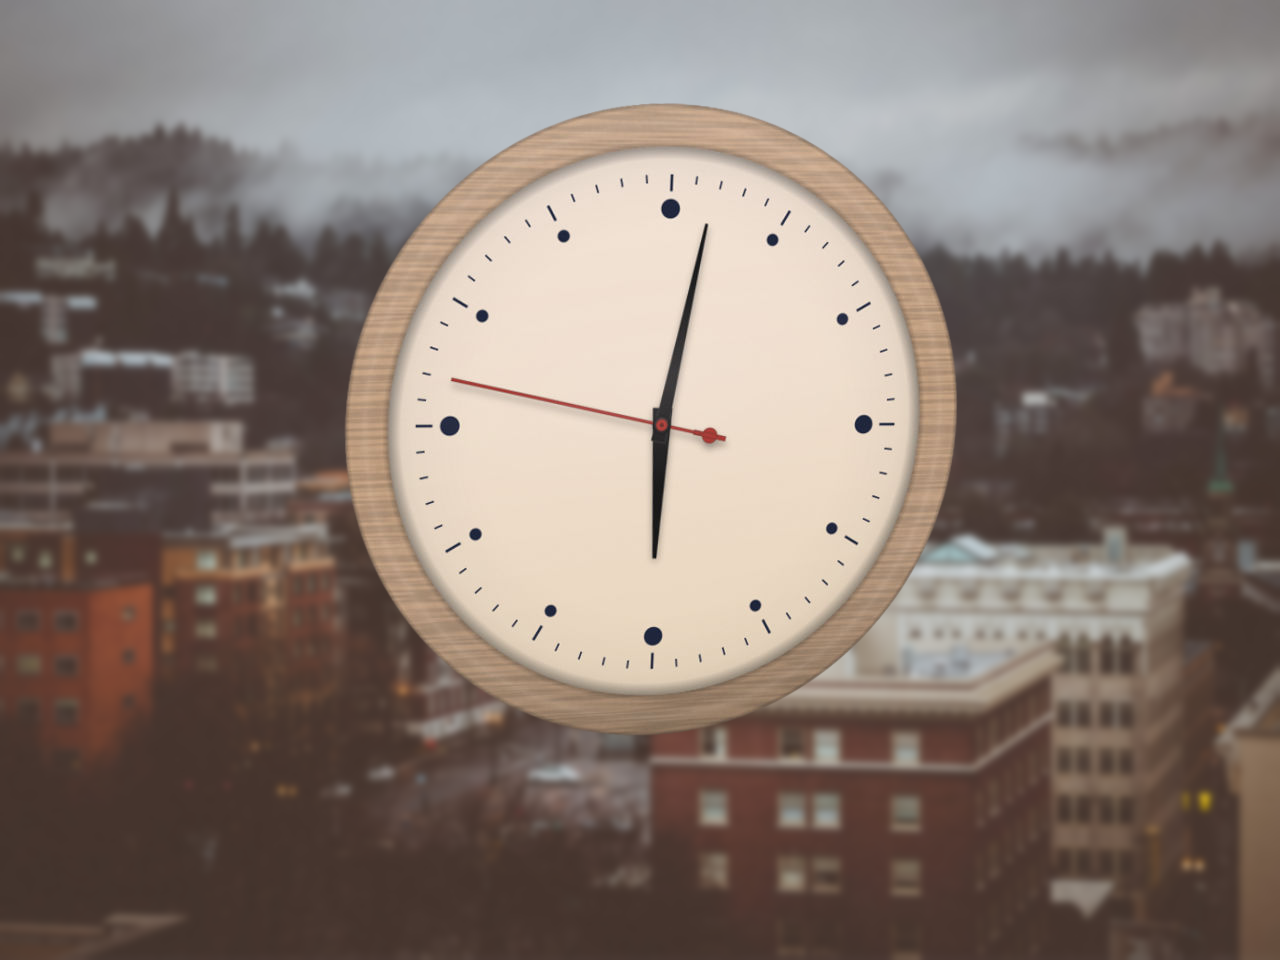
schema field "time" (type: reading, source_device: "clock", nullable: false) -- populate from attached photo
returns 6:01:47
